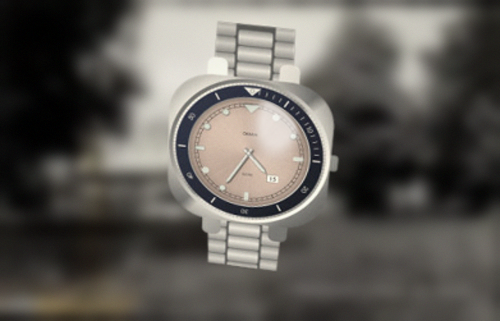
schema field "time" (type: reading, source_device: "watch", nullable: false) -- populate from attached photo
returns 4:35
